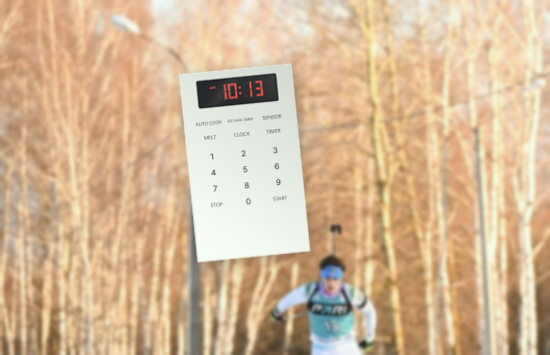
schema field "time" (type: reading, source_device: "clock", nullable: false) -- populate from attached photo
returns 10:13
